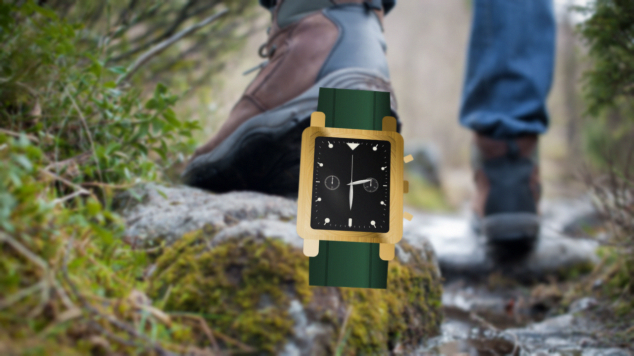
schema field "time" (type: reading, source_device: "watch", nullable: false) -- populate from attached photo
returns 2:30
